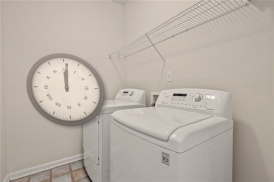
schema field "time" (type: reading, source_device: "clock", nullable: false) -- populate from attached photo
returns 12:01
